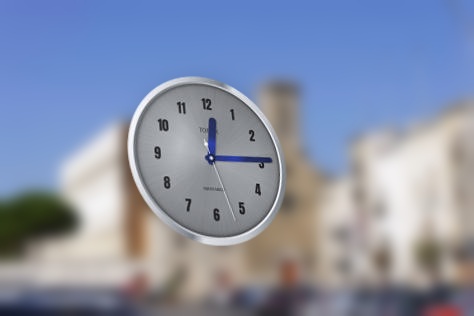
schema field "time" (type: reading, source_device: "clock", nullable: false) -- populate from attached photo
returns 12:14:27
